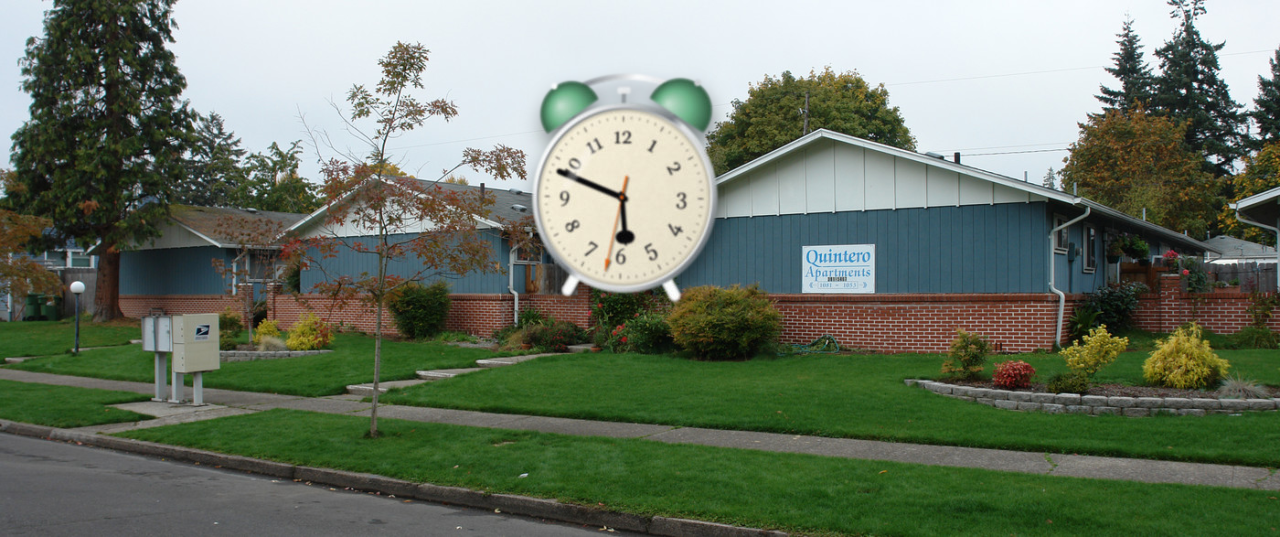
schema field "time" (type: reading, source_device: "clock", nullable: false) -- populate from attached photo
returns 5:48:32
